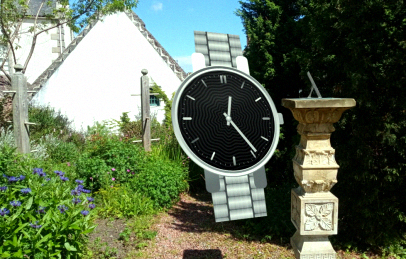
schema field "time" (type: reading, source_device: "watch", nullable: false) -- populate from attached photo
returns 12:24
